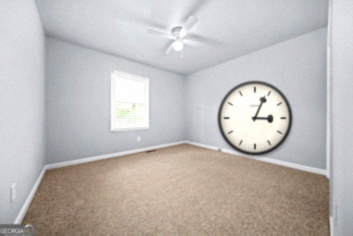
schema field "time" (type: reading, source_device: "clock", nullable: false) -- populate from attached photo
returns 3:04
